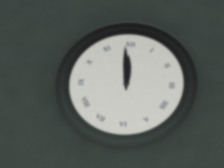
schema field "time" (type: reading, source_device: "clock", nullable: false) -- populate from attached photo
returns 11:59
